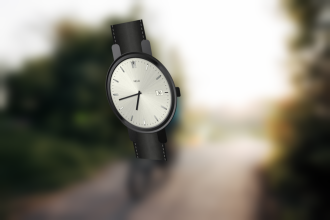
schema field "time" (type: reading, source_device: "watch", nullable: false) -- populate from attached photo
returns 6:43
